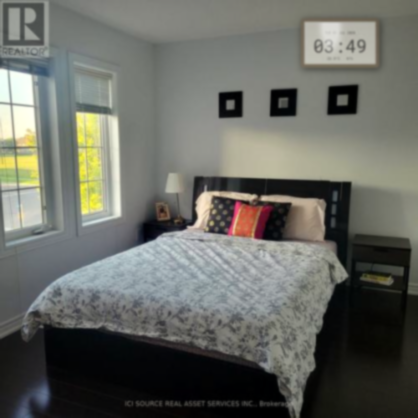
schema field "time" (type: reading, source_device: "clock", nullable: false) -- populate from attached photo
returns 3:49
